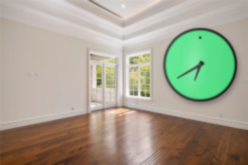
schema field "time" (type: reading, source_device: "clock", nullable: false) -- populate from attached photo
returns 6:40
